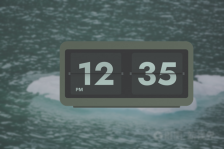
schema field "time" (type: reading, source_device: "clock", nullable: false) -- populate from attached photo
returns 12:35
